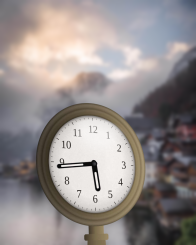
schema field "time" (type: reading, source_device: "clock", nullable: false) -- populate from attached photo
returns 5:44
